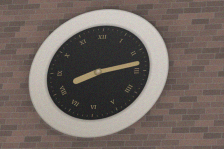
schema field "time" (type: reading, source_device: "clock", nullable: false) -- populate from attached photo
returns 8:13
